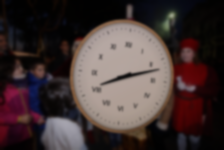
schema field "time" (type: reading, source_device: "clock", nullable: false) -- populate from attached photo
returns 8:12
